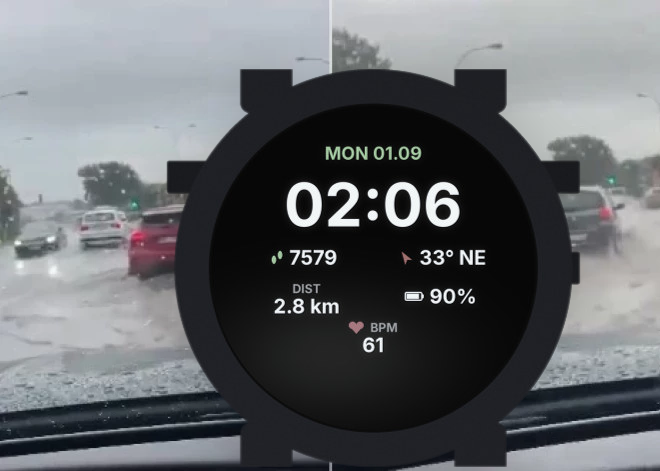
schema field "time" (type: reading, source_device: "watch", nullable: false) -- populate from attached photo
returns 2:06
